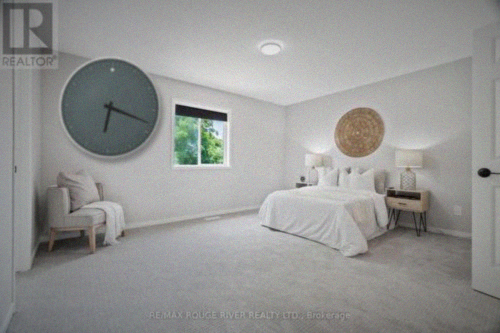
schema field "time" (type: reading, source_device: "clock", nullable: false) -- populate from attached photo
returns 6:18
